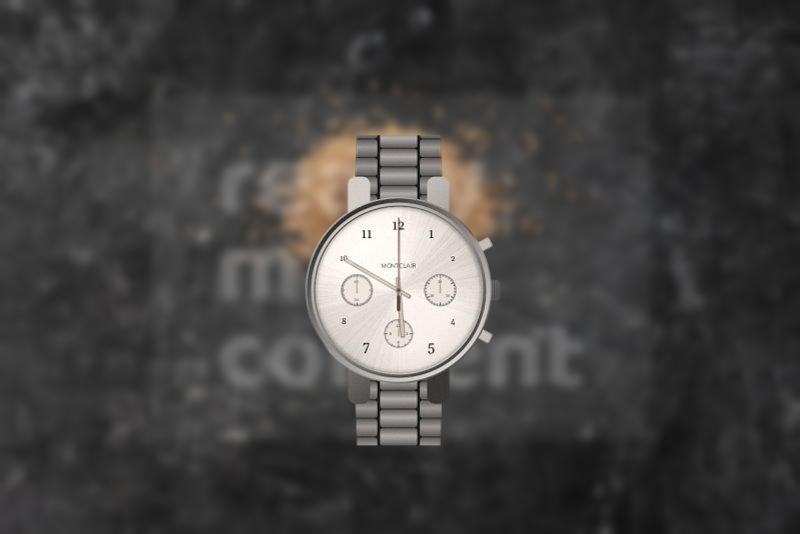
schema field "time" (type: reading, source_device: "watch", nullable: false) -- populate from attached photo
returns 5:50
